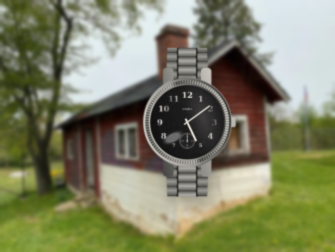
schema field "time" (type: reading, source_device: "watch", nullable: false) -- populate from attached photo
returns 5:09
